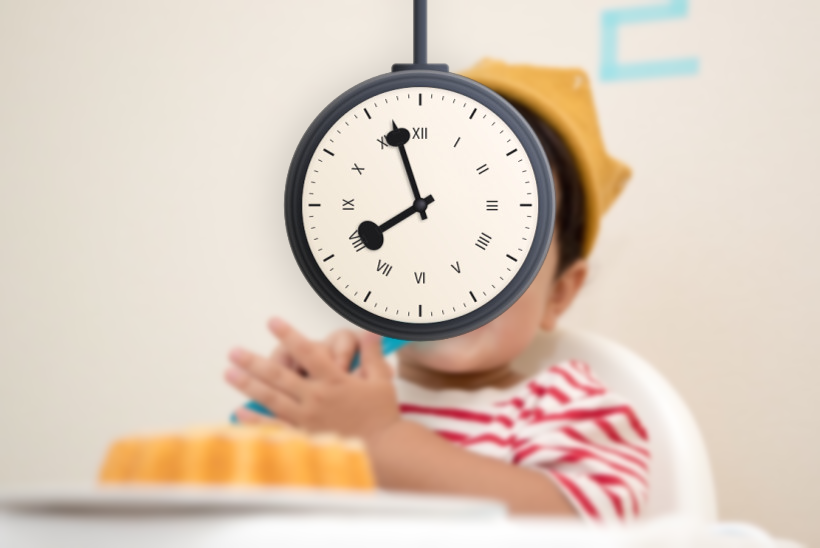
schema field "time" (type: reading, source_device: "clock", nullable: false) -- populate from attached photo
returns 7:57
